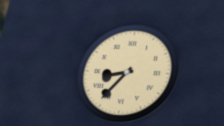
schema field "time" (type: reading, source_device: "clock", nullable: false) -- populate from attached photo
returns 8:36
